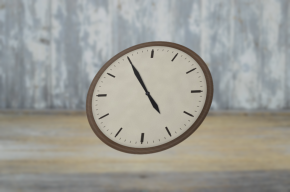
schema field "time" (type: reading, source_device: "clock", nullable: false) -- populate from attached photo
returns 4:55
